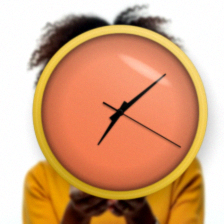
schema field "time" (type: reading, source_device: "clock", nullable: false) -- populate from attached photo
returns 7:08:20
